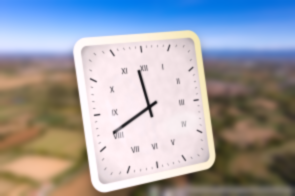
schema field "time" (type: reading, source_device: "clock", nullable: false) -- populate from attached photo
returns 11:41
